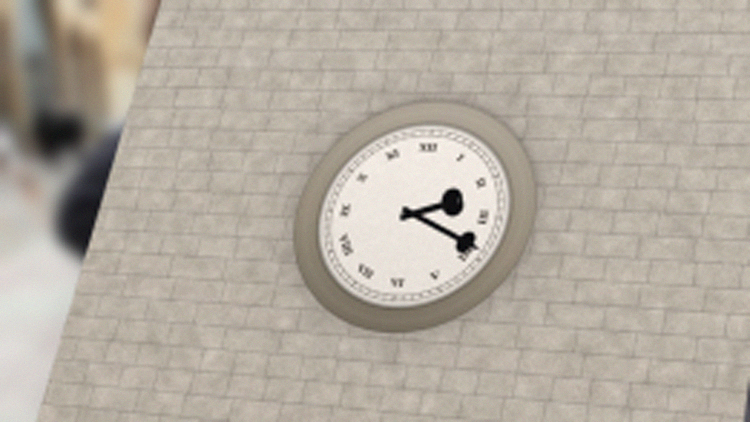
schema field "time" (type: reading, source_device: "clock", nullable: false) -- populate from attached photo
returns 2:19
